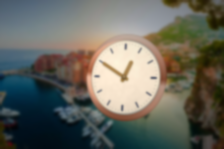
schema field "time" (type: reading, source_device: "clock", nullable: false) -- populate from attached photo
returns 12:50
